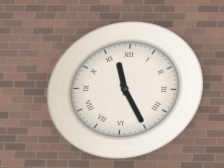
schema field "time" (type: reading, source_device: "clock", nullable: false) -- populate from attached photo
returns 11:25
